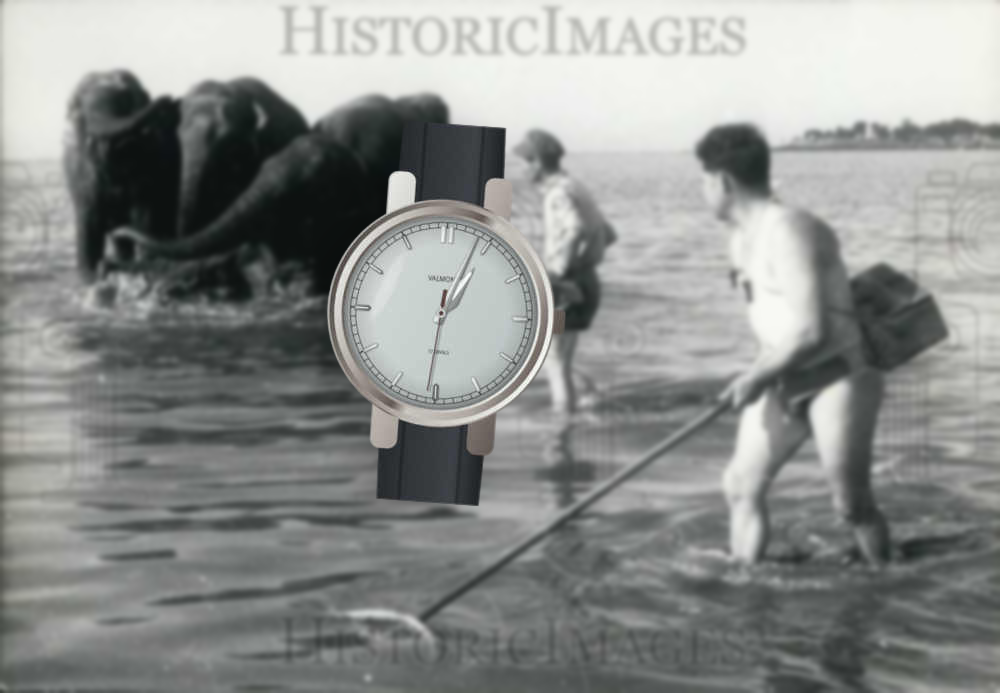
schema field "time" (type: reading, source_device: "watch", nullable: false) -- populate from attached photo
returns 1:03:31
